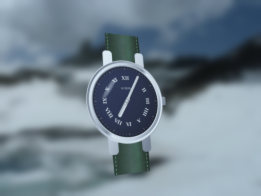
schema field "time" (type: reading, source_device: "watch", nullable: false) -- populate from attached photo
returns 7:05
